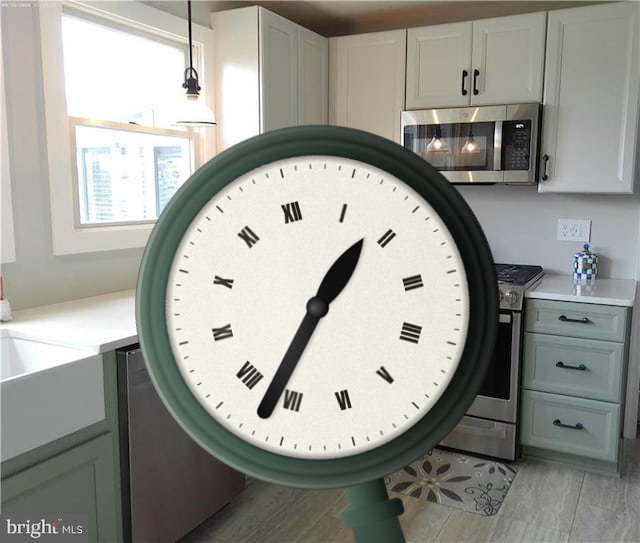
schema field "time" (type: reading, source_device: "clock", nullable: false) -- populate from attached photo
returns 1:37
